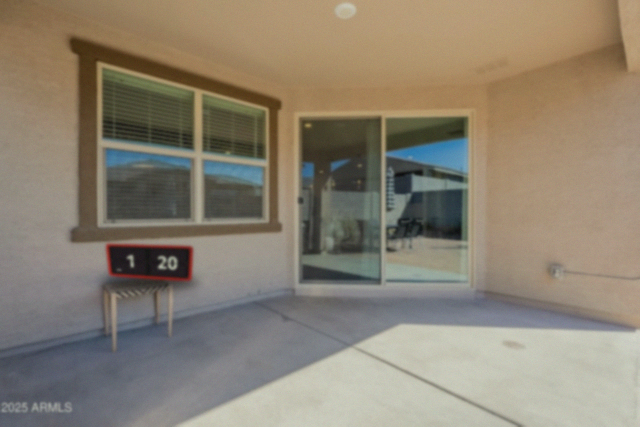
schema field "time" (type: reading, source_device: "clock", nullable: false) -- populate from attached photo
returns 1:20
